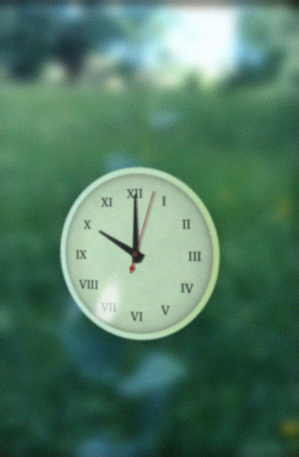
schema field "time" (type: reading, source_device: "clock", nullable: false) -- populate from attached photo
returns 10:00:03
